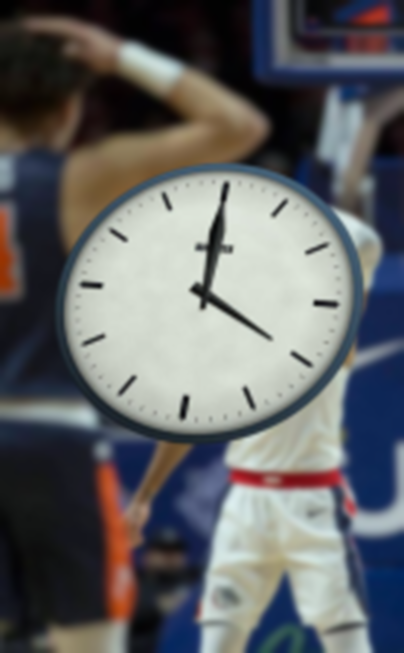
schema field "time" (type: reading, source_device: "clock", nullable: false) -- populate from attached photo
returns 4:00
